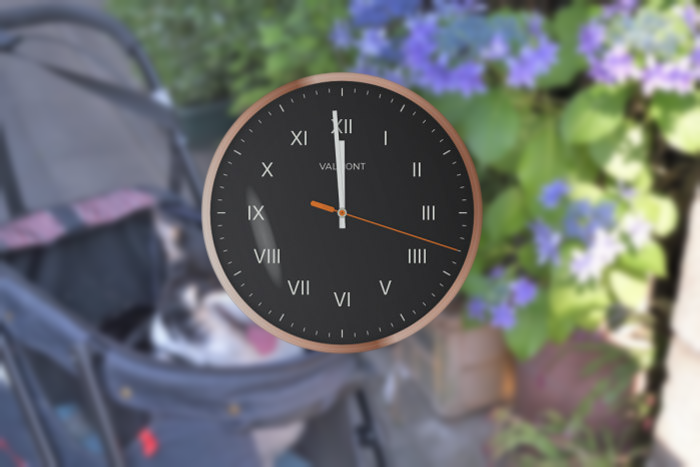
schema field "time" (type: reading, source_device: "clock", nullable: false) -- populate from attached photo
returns 11:59:18
